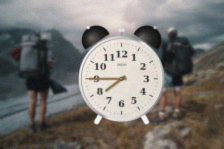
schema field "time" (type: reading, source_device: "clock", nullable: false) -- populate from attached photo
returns 7:45
